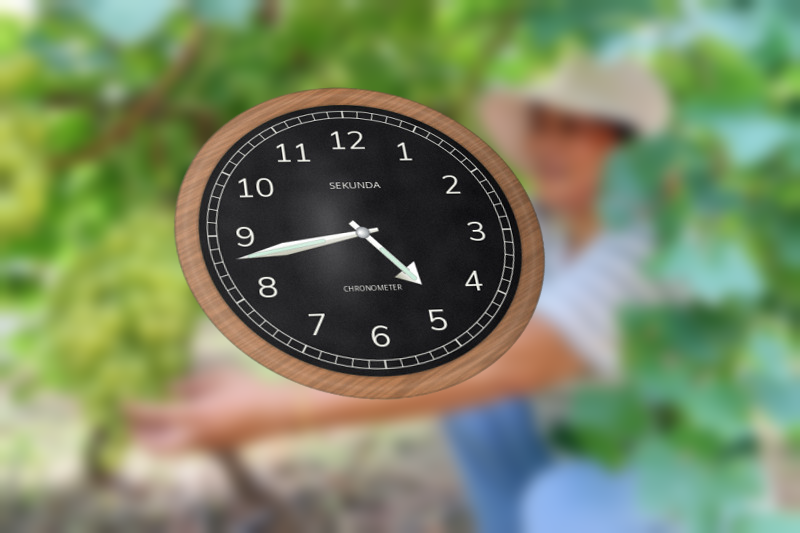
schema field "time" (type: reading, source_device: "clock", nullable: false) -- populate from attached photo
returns 4:43
